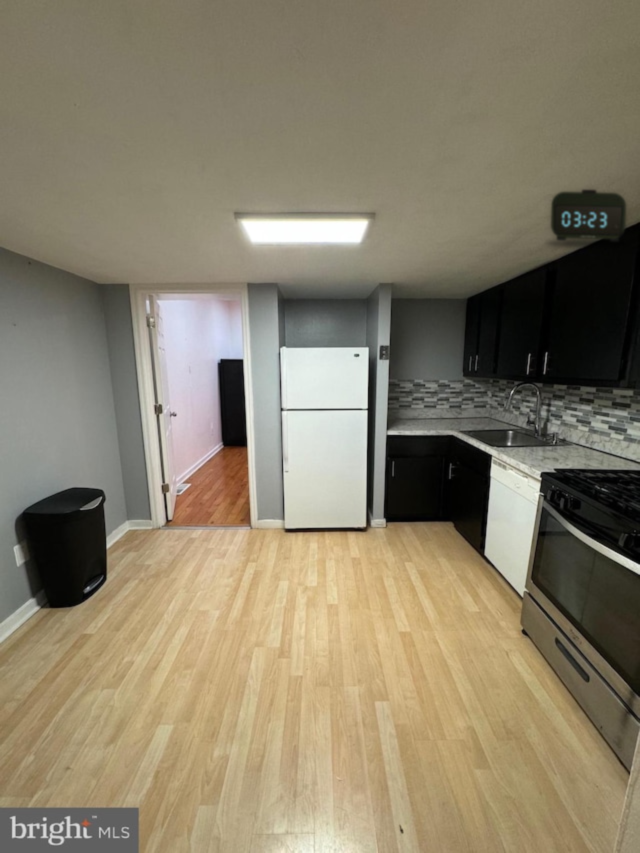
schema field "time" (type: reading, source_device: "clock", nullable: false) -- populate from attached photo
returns 3:23
